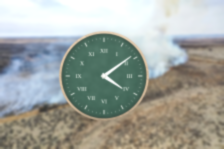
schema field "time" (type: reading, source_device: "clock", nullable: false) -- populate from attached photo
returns 4:09
